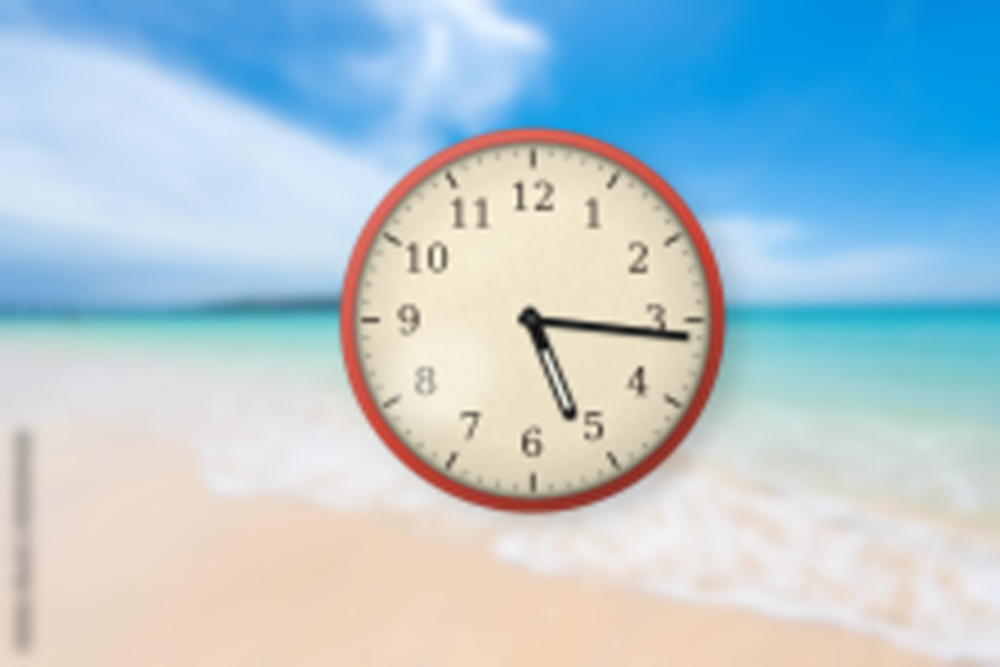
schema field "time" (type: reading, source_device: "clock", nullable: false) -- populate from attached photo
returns 5:16
